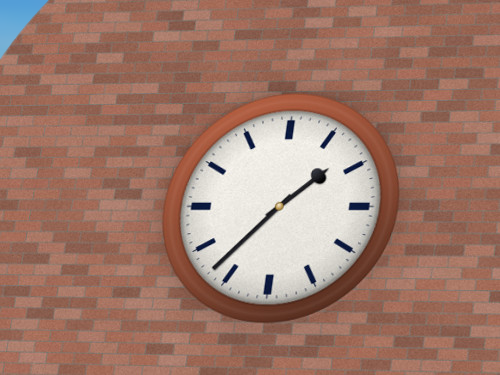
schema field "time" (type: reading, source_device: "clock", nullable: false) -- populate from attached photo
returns 1:37
